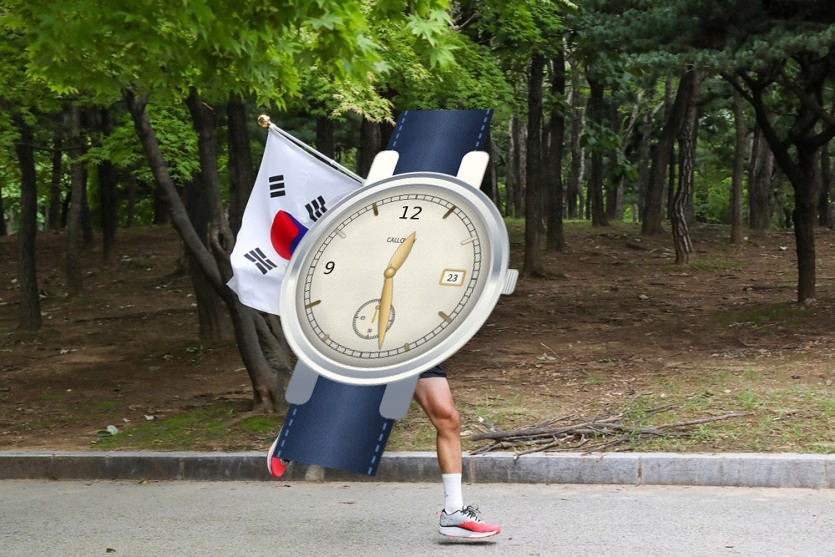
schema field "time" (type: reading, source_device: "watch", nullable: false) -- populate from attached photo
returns 12:28
